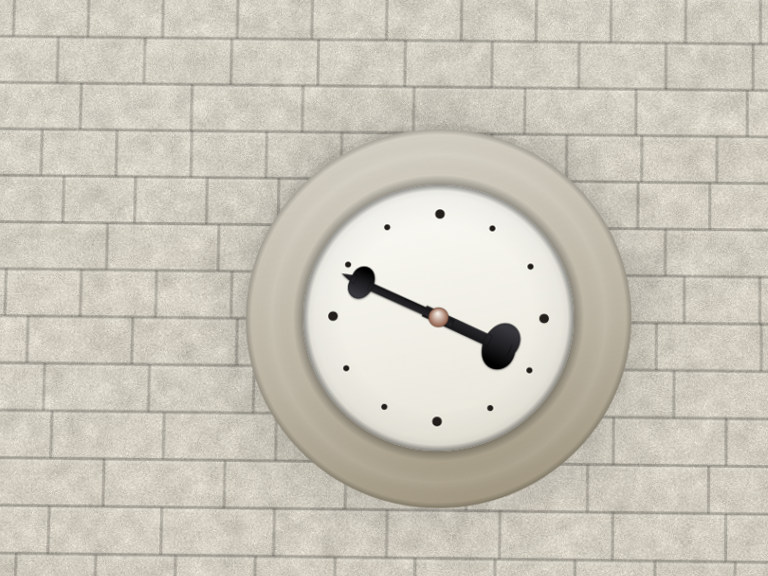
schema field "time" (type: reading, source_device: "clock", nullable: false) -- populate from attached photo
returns 3:49
